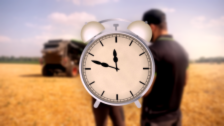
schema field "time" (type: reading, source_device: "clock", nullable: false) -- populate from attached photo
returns 11:48
